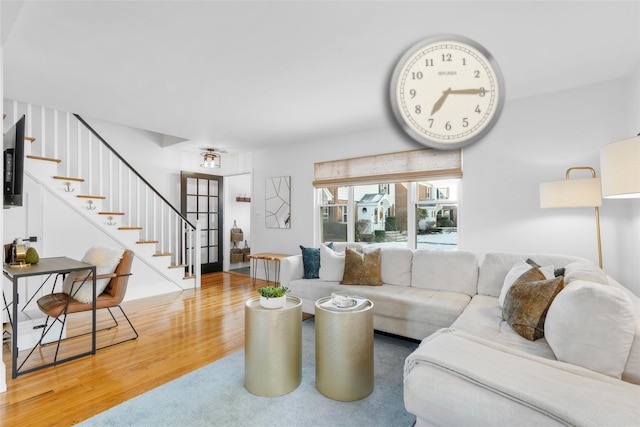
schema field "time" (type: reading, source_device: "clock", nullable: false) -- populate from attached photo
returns 7:15
